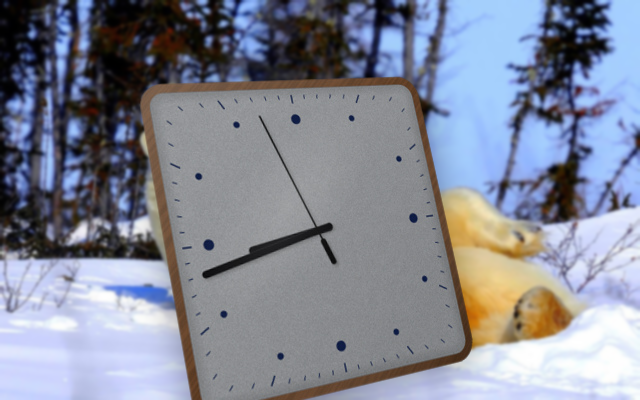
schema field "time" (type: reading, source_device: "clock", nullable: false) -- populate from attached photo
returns 8:42:57
